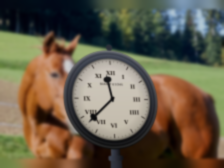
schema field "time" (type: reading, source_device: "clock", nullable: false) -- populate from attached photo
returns 11:38
